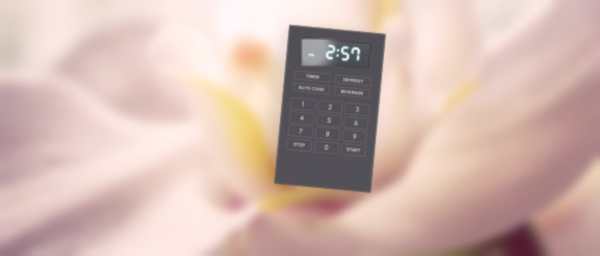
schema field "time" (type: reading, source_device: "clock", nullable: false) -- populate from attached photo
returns 2:57
